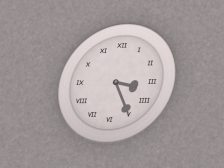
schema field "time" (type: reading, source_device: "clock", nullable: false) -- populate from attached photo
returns 3:25
